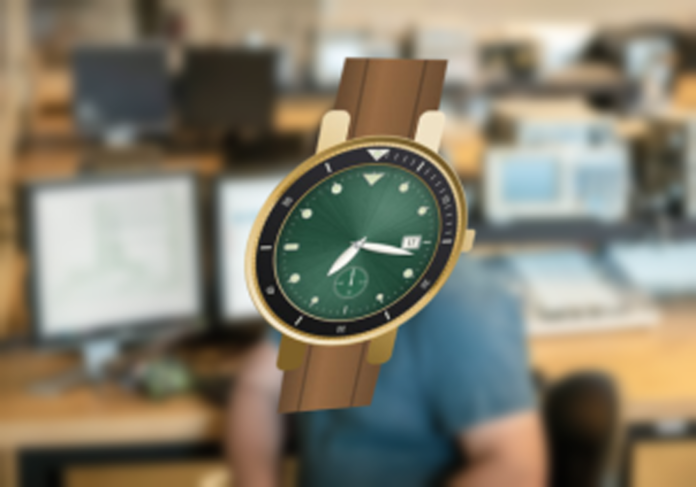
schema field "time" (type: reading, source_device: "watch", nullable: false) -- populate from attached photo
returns 7:17
